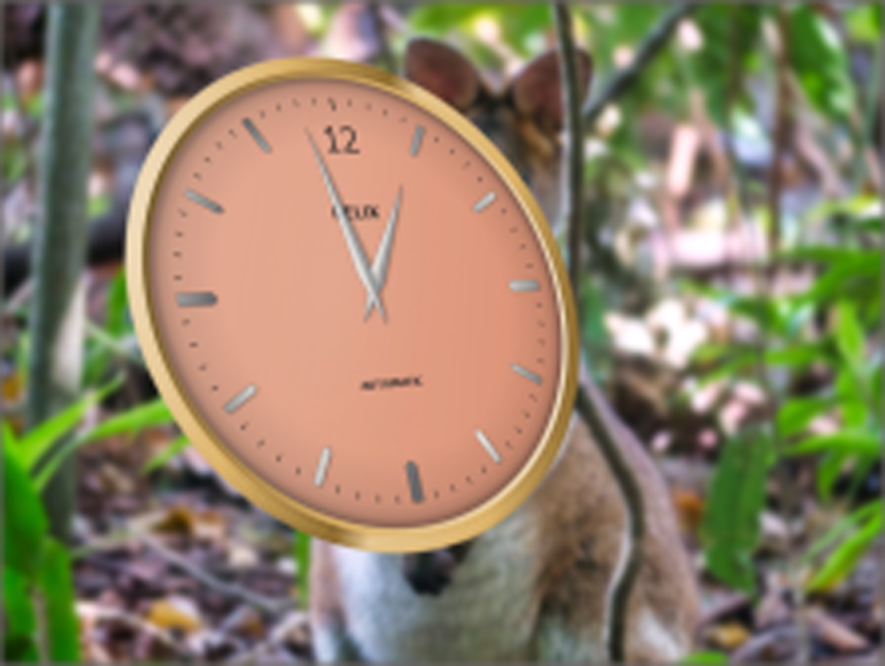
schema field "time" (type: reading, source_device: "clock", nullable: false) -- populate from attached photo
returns 12:58
